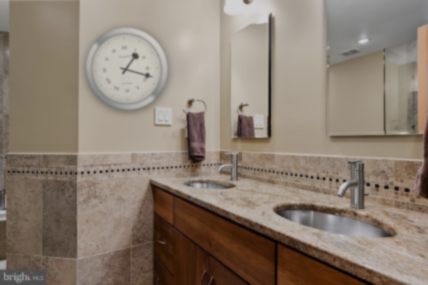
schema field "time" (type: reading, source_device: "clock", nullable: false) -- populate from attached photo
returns 1:18
